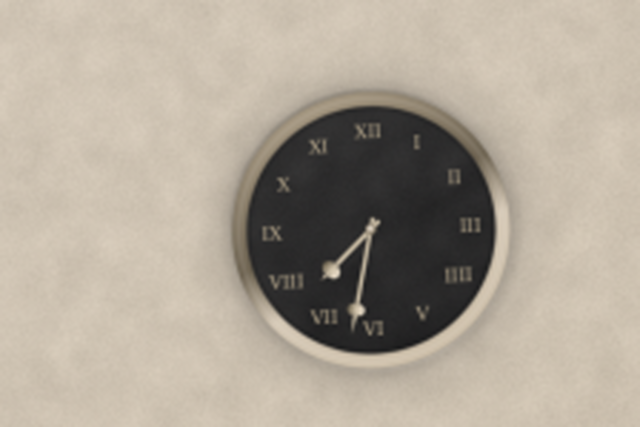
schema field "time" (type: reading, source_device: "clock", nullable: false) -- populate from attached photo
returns 7:32
